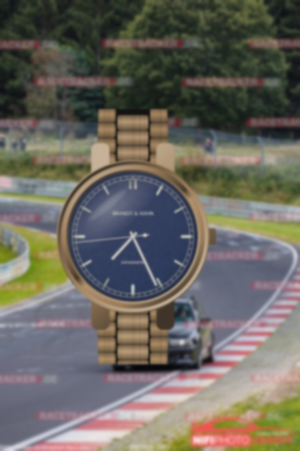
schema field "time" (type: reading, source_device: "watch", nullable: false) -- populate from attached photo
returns 7:25:44
